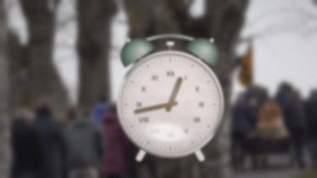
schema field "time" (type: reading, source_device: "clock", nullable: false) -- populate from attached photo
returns 12:43
